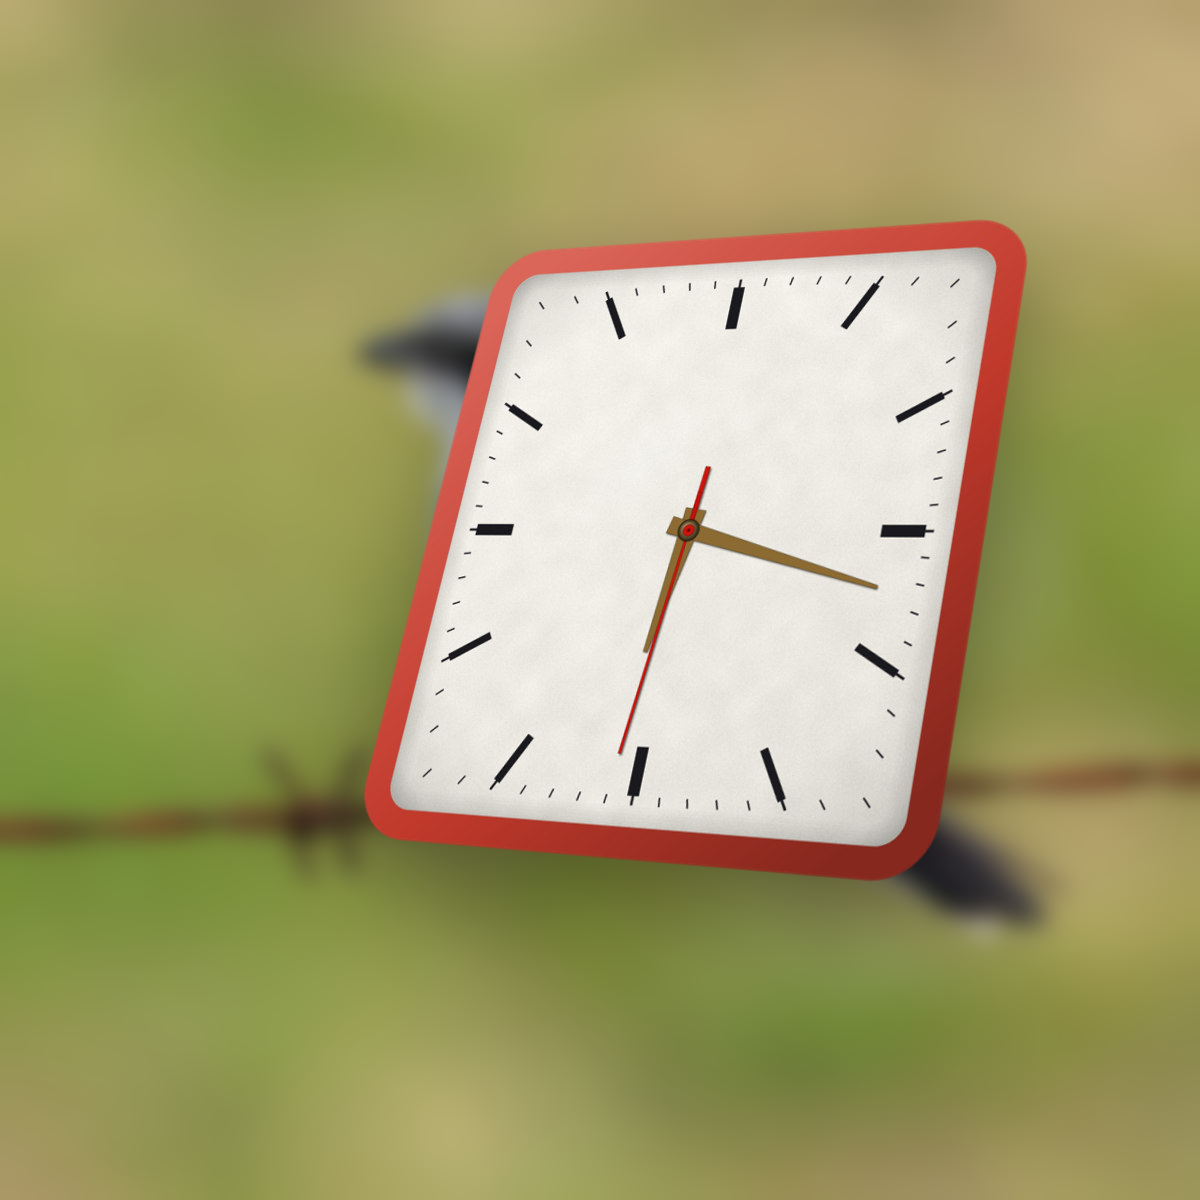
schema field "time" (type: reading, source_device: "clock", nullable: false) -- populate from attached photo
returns 6:17:31
